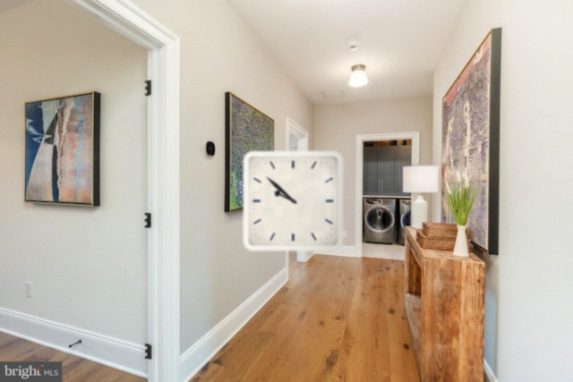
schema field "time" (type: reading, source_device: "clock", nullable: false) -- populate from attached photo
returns 9:52
